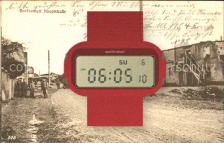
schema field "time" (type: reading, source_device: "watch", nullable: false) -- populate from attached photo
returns 6:05:10
